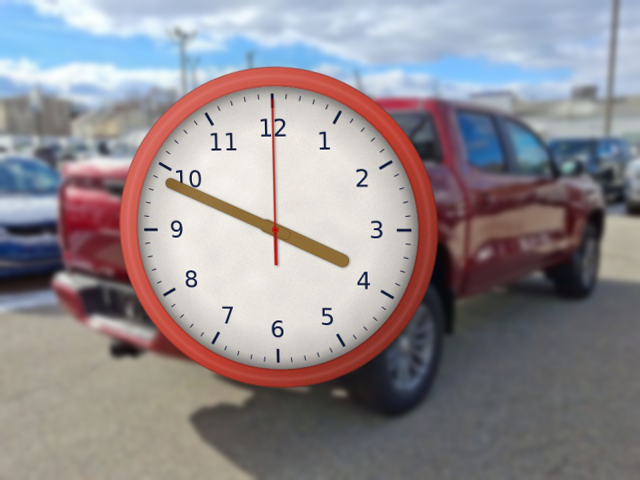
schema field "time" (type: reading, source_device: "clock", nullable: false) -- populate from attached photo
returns 3:49:00
